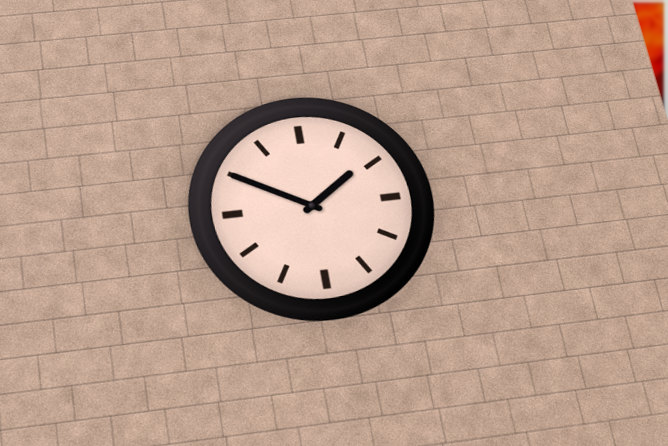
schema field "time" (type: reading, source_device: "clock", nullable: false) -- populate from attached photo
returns 1:50
